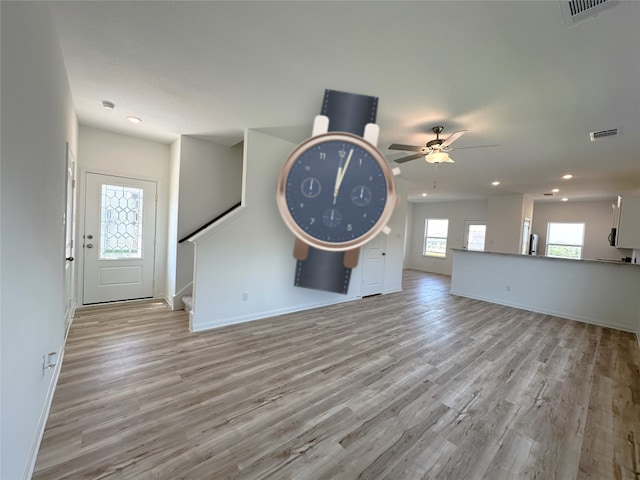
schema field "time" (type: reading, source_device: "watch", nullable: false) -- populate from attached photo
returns 12:02
